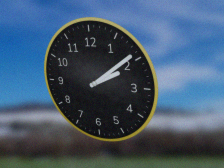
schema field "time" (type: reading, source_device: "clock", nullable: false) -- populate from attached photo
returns 2:09
